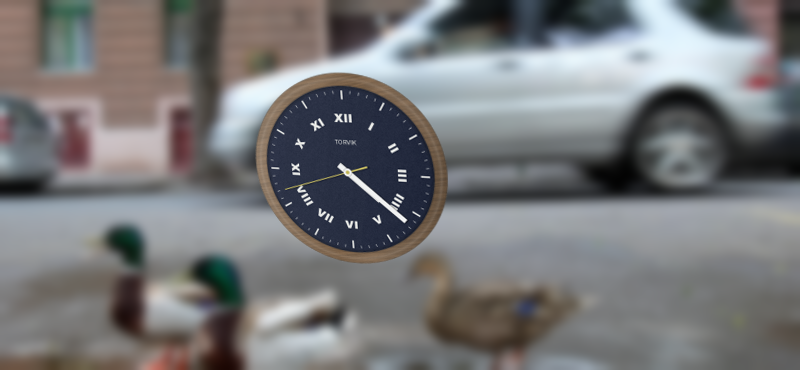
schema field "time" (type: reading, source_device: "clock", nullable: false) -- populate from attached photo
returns 4:21:42
